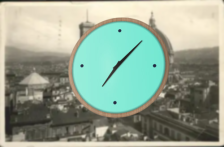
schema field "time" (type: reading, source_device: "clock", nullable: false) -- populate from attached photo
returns 7:07
